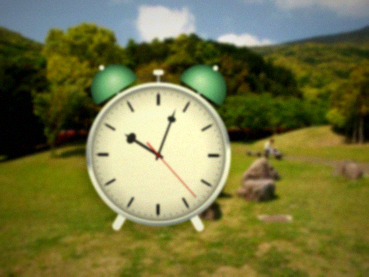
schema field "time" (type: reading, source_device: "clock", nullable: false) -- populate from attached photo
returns 10:03:23
